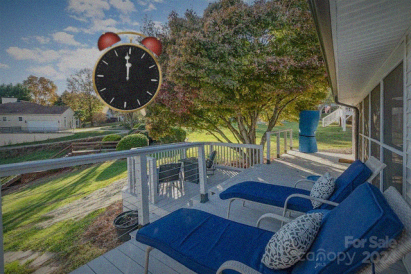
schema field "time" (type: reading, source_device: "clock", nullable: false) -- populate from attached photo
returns 11:59
